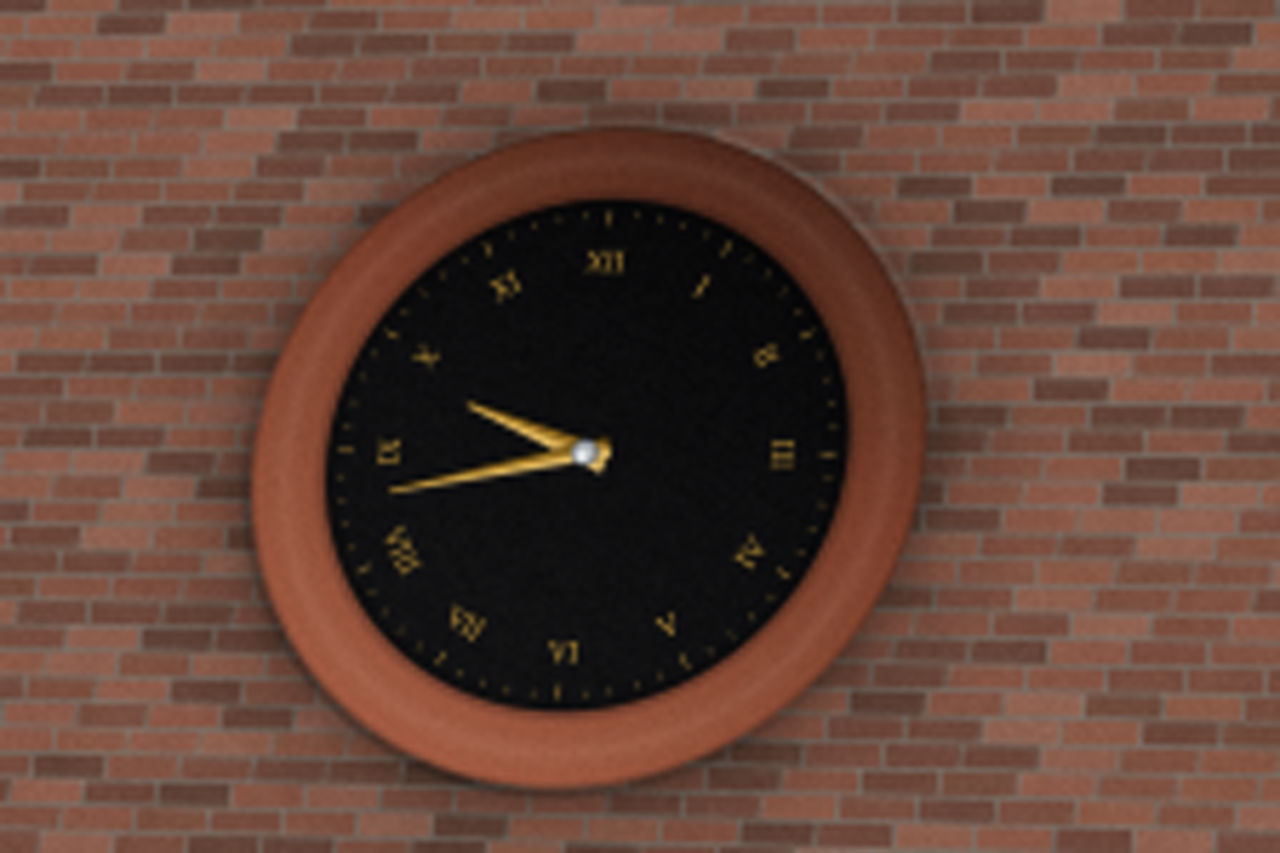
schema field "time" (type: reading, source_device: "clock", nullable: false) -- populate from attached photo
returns 9:43
